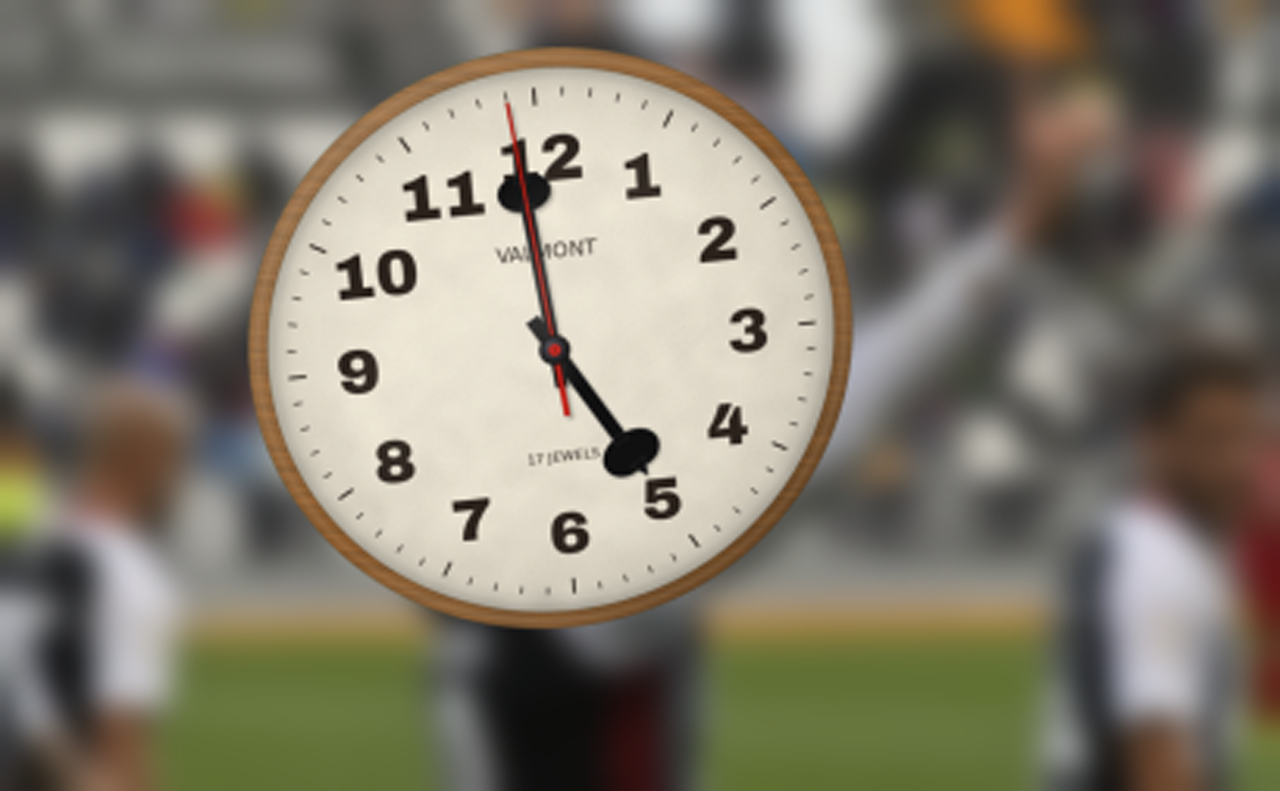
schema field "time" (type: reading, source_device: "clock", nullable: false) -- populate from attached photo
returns 4:58:59
